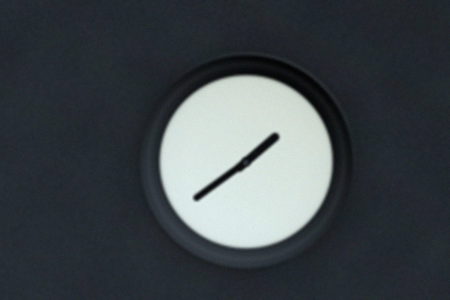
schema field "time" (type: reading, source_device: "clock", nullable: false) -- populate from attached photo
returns 1:39
